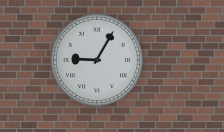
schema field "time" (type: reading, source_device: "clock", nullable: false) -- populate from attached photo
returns 9:05
